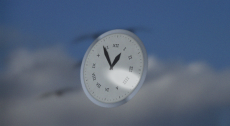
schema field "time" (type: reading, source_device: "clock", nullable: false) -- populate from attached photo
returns 12:54
